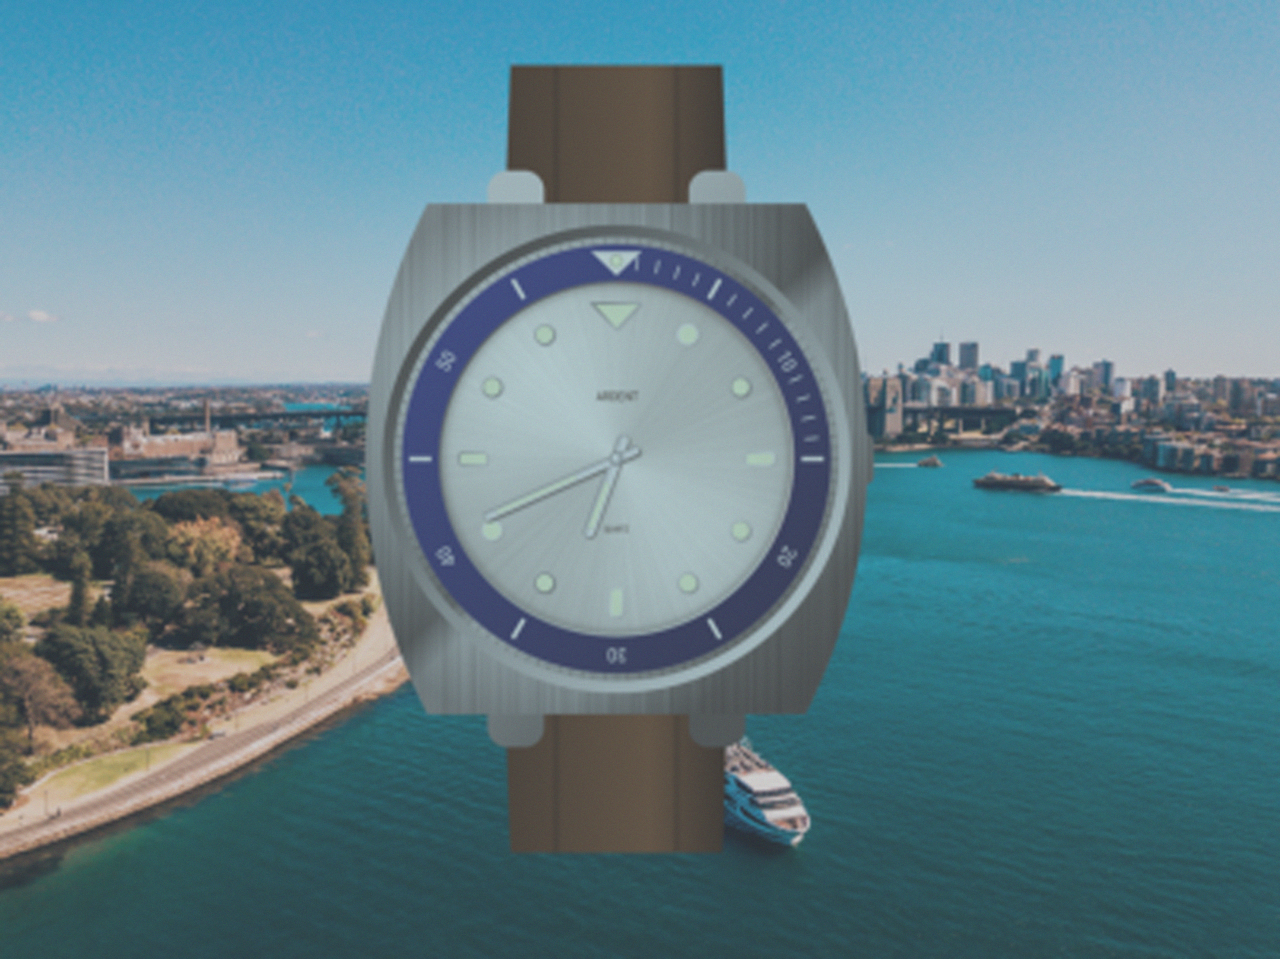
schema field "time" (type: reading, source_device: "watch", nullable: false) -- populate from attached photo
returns 6:41
